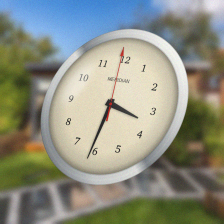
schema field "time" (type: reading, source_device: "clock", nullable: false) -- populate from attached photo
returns 3:30:59
